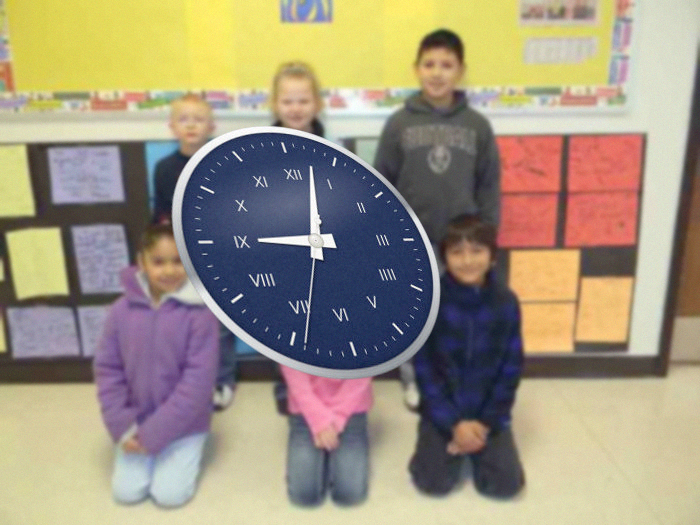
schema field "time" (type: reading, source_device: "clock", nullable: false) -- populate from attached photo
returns 9:02:34
